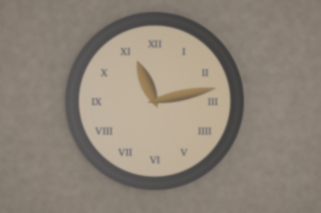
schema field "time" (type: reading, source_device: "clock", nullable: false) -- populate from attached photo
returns 11:13
